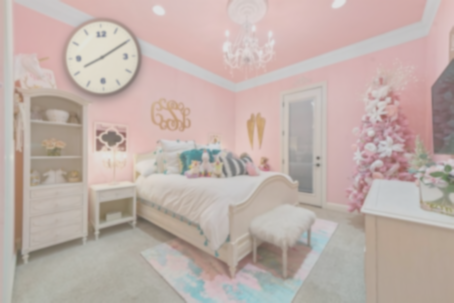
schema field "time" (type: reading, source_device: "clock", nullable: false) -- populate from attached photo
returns 8:10
